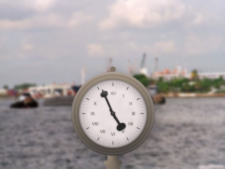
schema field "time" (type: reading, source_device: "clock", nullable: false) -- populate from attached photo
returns 4:56
